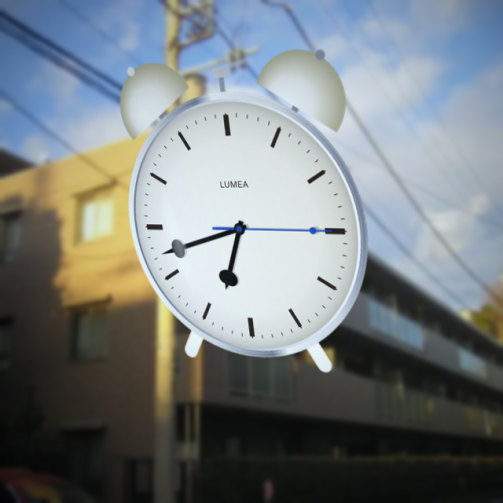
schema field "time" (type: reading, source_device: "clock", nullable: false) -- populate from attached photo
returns 6:42:15
